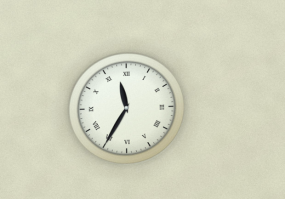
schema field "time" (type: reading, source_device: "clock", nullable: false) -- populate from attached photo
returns 11:35
